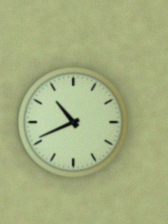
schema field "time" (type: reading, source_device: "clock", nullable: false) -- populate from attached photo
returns 10:41
